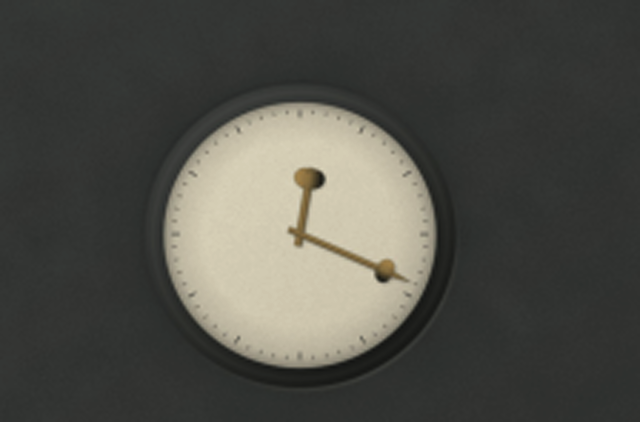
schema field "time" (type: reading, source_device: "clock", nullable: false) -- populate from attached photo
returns 12:19
